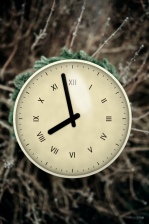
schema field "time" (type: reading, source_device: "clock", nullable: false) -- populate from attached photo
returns 7:58
